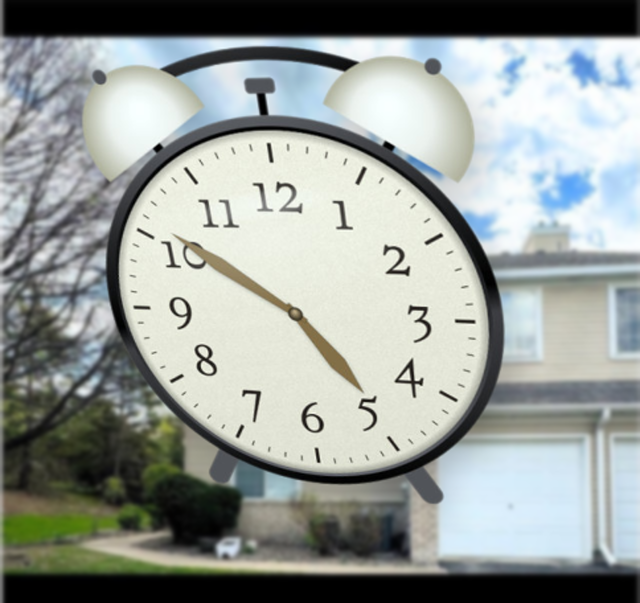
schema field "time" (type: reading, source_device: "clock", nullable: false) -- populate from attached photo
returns 4:51
